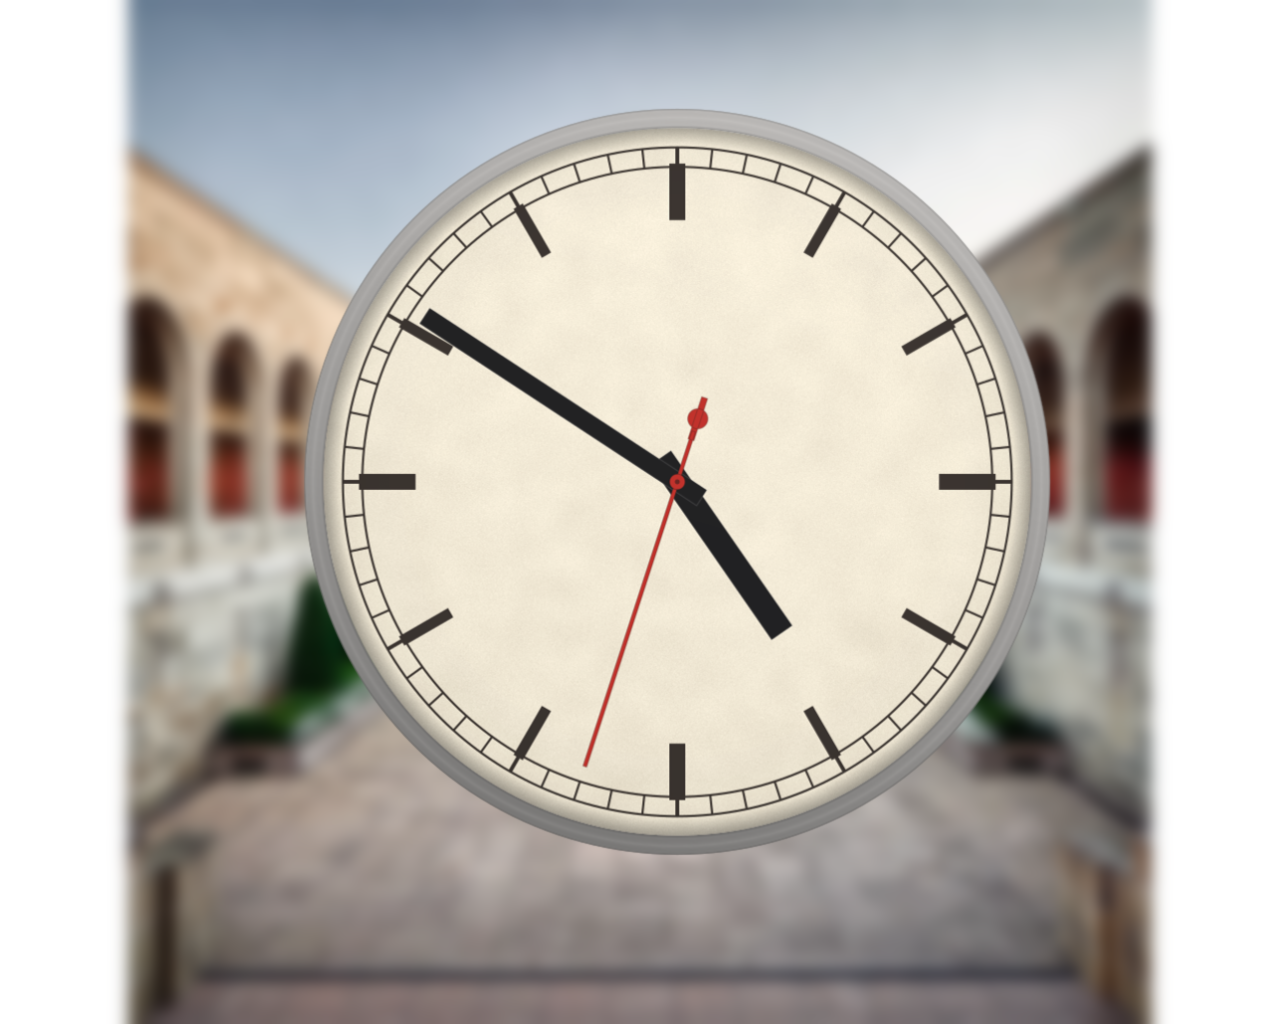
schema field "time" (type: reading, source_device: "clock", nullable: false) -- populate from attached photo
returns 4:50:33
